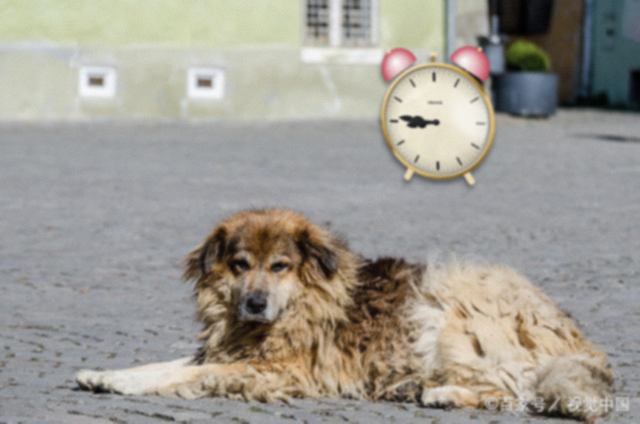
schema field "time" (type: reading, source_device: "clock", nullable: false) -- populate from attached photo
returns 8:46
